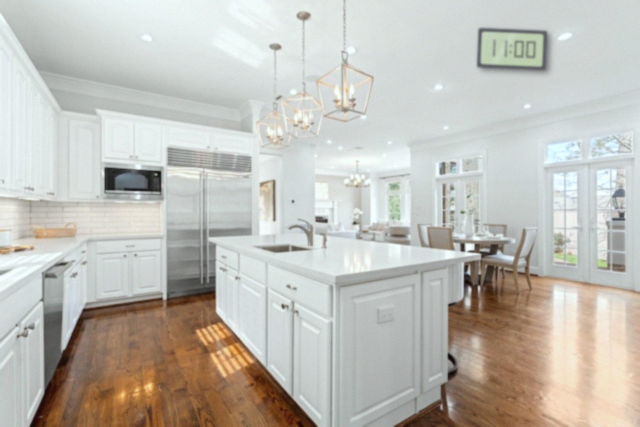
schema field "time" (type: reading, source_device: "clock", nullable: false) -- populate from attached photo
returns 11:00
